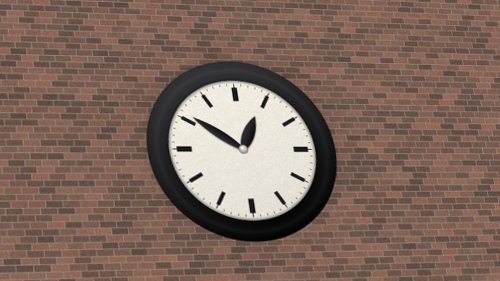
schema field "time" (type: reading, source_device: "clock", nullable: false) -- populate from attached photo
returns 12:51
